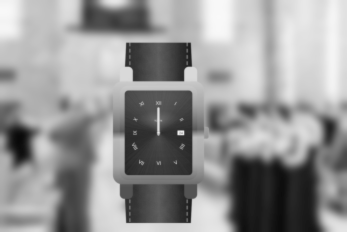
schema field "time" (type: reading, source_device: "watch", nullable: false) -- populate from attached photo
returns 12:00
